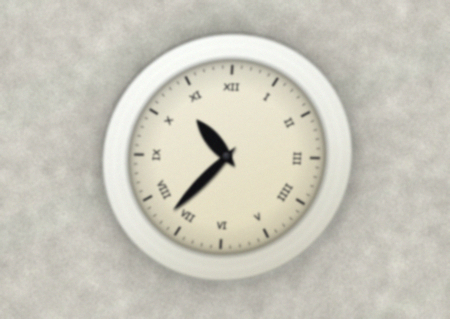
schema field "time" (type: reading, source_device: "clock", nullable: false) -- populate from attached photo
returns 10:37
